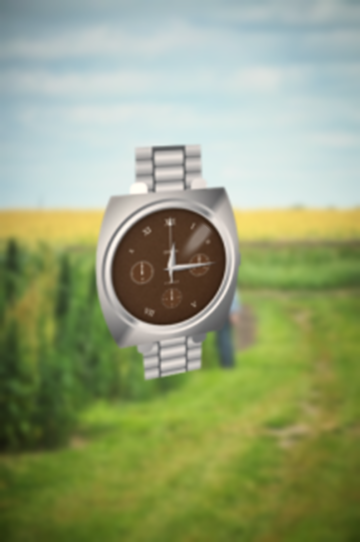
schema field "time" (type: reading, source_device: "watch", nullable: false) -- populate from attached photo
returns 12:15
